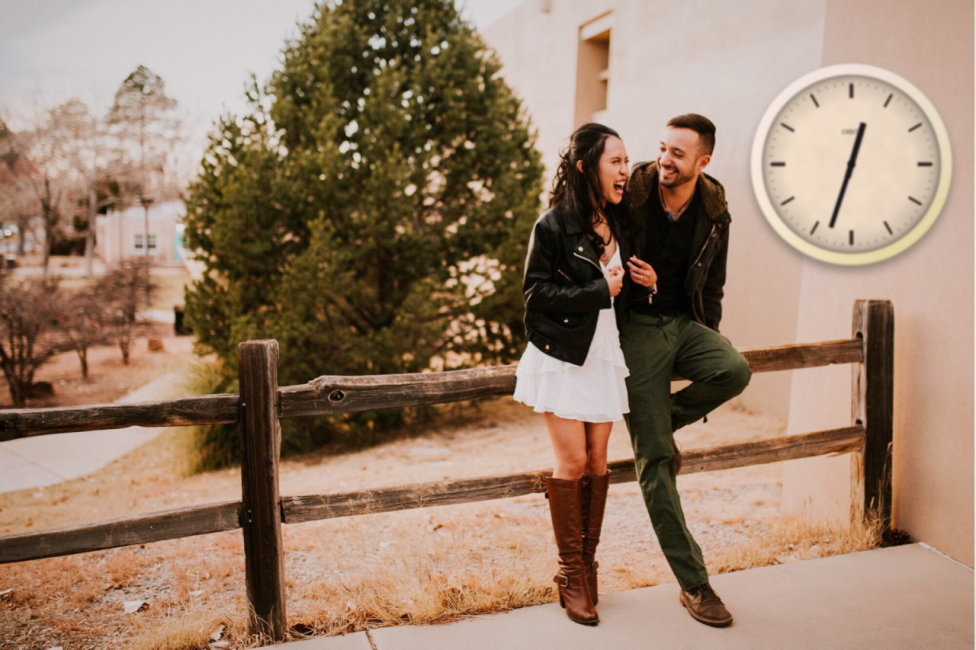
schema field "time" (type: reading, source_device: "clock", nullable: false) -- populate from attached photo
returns 12:33
